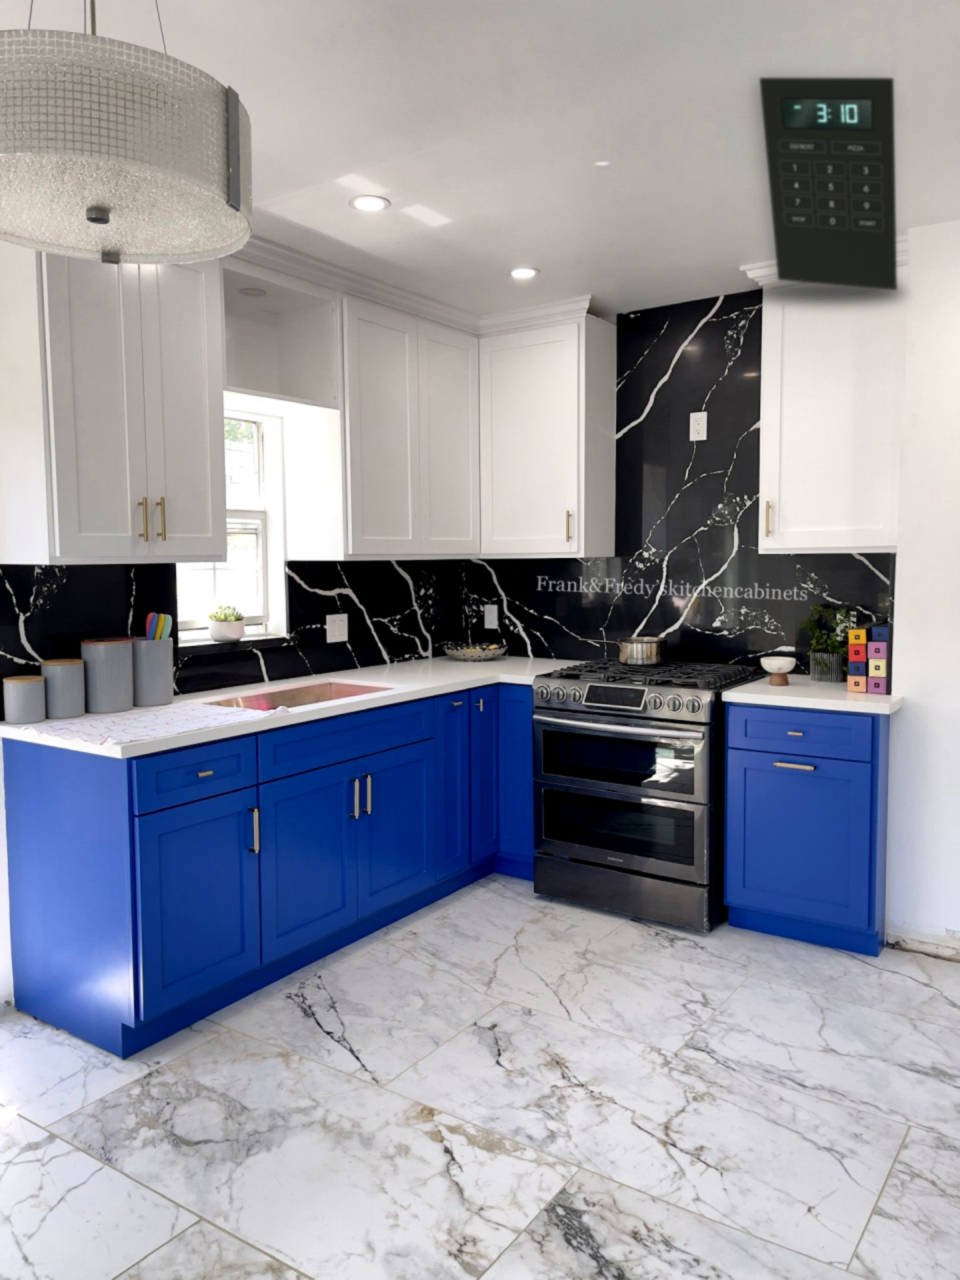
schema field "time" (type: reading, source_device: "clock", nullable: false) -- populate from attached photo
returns 3:10
